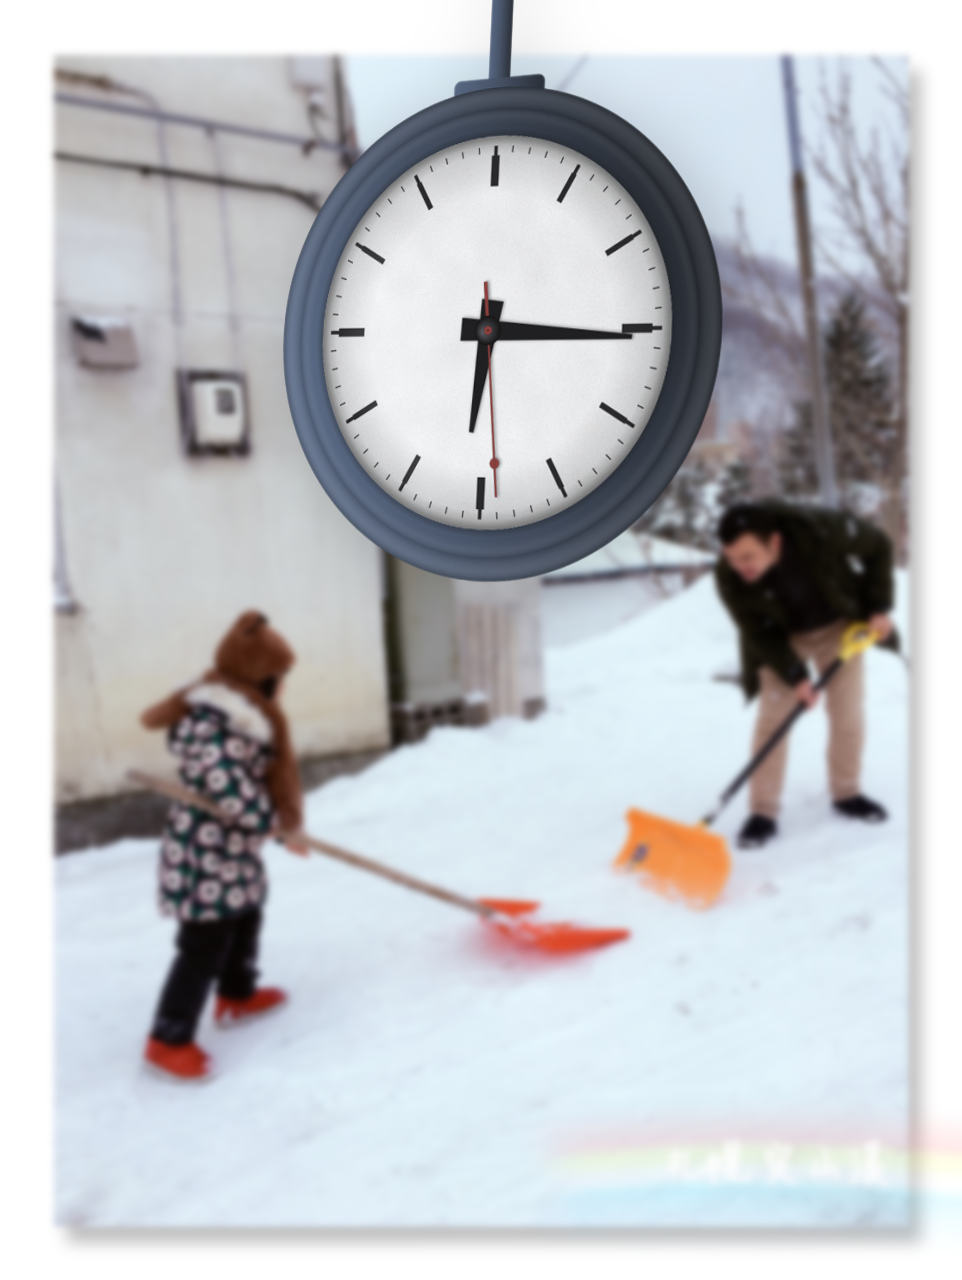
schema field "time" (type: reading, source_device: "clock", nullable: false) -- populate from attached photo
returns 6:15:29
